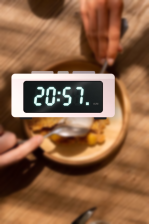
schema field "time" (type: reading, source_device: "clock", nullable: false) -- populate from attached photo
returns 20:57
